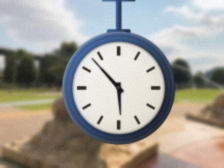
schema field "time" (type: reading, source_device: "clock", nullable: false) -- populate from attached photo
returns 5:53
